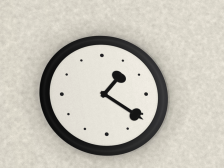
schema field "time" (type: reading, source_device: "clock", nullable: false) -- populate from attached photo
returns 1:21
